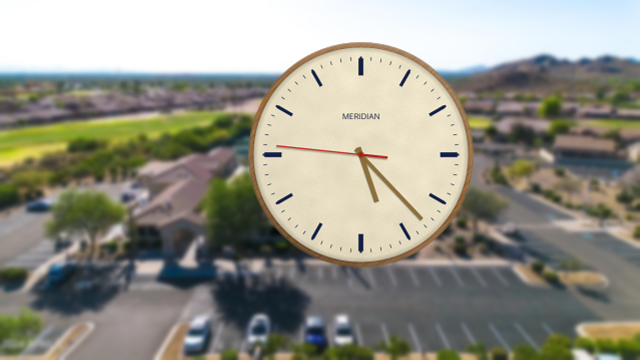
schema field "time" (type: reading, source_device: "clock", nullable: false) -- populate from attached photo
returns 5:22:46
